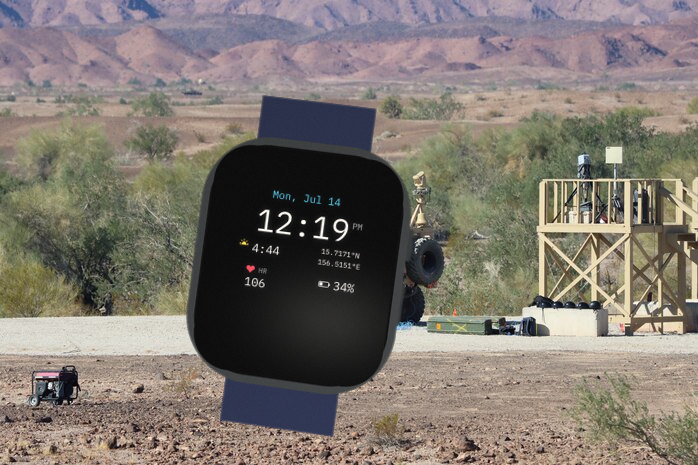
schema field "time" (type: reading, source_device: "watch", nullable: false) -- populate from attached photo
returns 12:19
